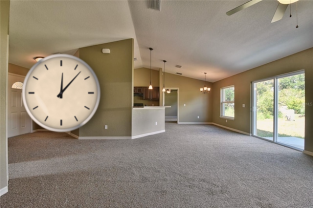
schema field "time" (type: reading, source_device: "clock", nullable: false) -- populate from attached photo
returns 12:07
